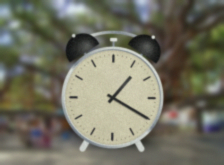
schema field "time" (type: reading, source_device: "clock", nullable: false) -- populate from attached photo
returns 1:20
